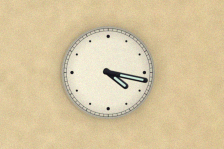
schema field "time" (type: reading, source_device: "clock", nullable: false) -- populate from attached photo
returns 4:17
